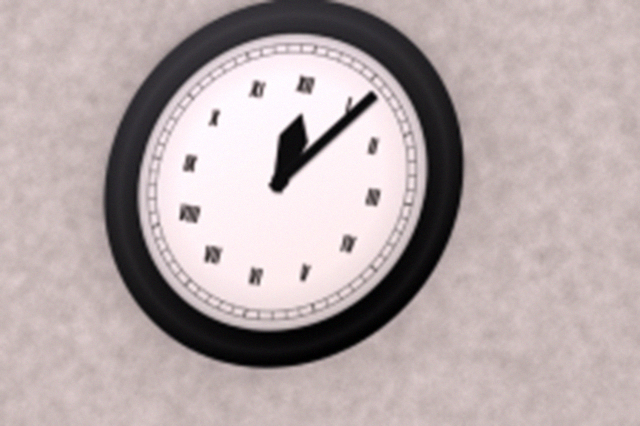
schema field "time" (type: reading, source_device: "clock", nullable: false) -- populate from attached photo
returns 12:06
